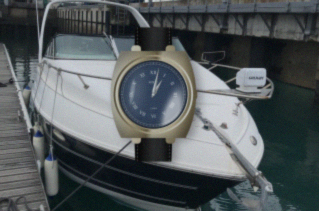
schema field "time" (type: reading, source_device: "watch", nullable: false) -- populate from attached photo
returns 1:02
